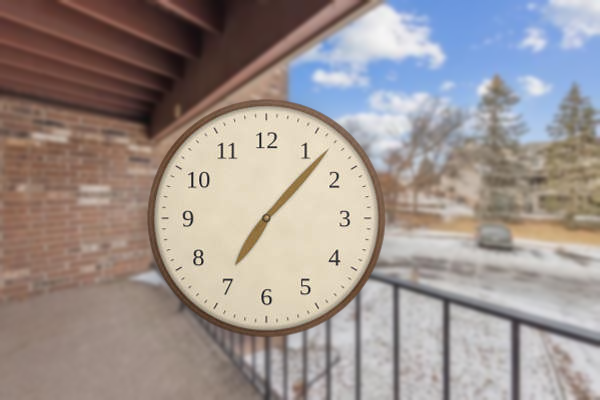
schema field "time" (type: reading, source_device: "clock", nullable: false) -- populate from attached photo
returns 7:07
